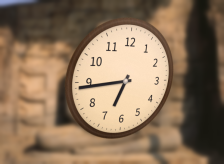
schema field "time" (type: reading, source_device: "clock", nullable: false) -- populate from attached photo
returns 6:44
